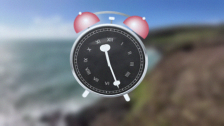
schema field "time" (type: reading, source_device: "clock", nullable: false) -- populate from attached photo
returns 11:26
